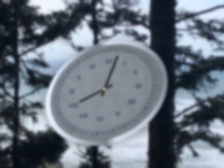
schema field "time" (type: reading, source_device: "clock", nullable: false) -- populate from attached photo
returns 8:02
